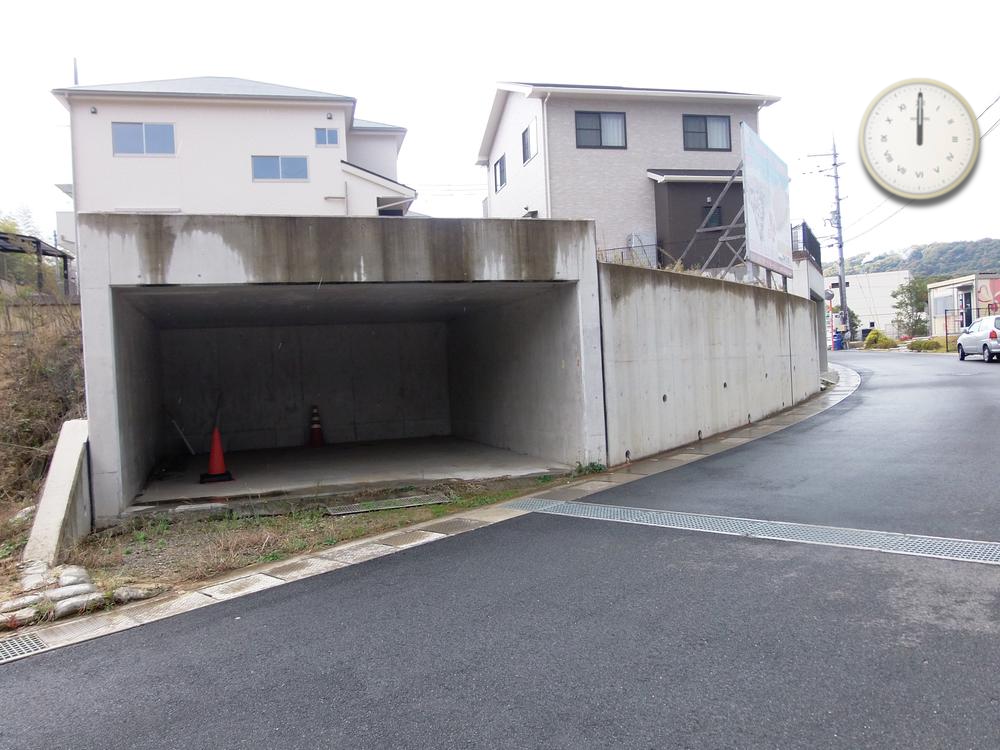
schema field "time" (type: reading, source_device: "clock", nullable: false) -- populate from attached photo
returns 12:00
